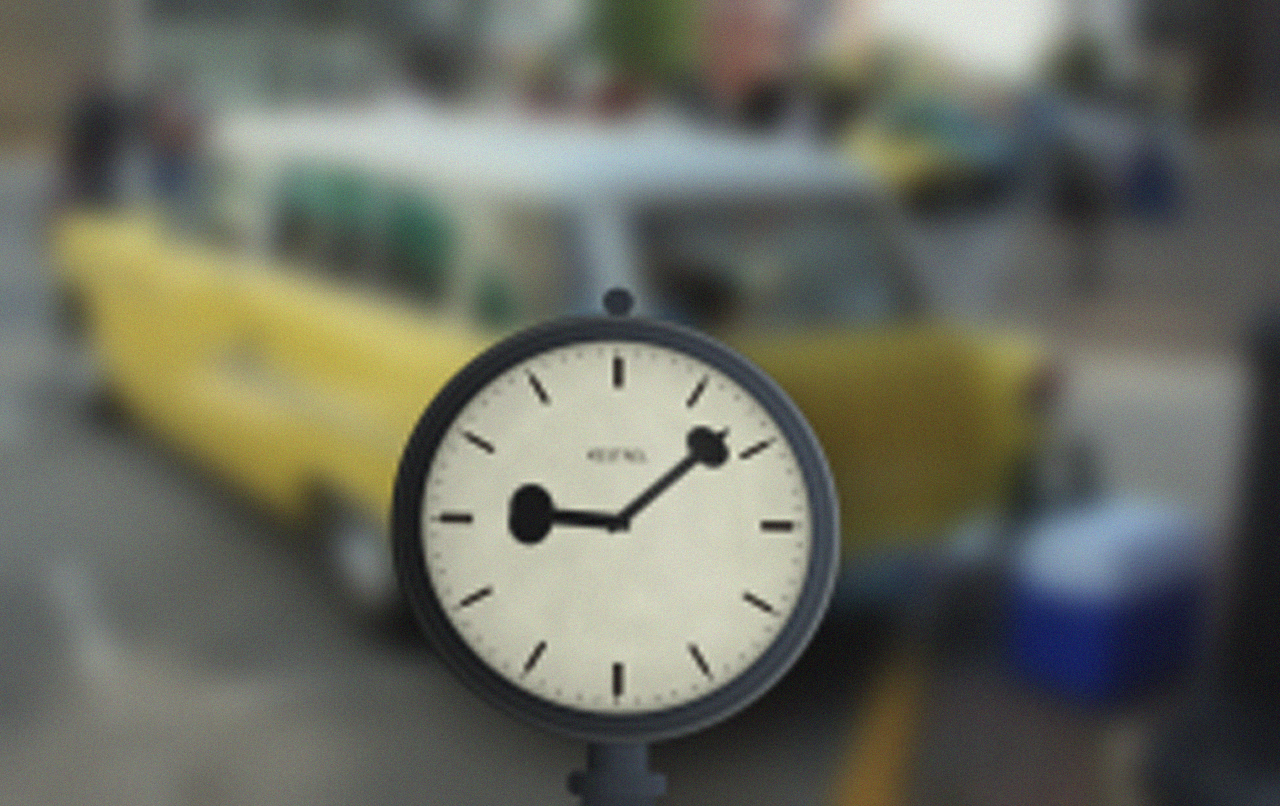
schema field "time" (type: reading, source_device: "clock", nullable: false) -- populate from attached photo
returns 9:08
